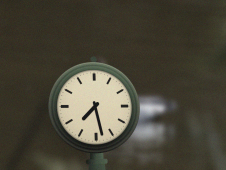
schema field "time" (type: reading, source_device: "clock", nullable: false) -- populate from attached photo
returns 7:28
